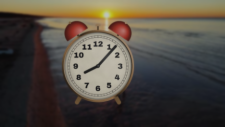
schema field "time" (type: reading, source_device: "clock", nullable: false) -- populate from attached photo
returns 8:07
